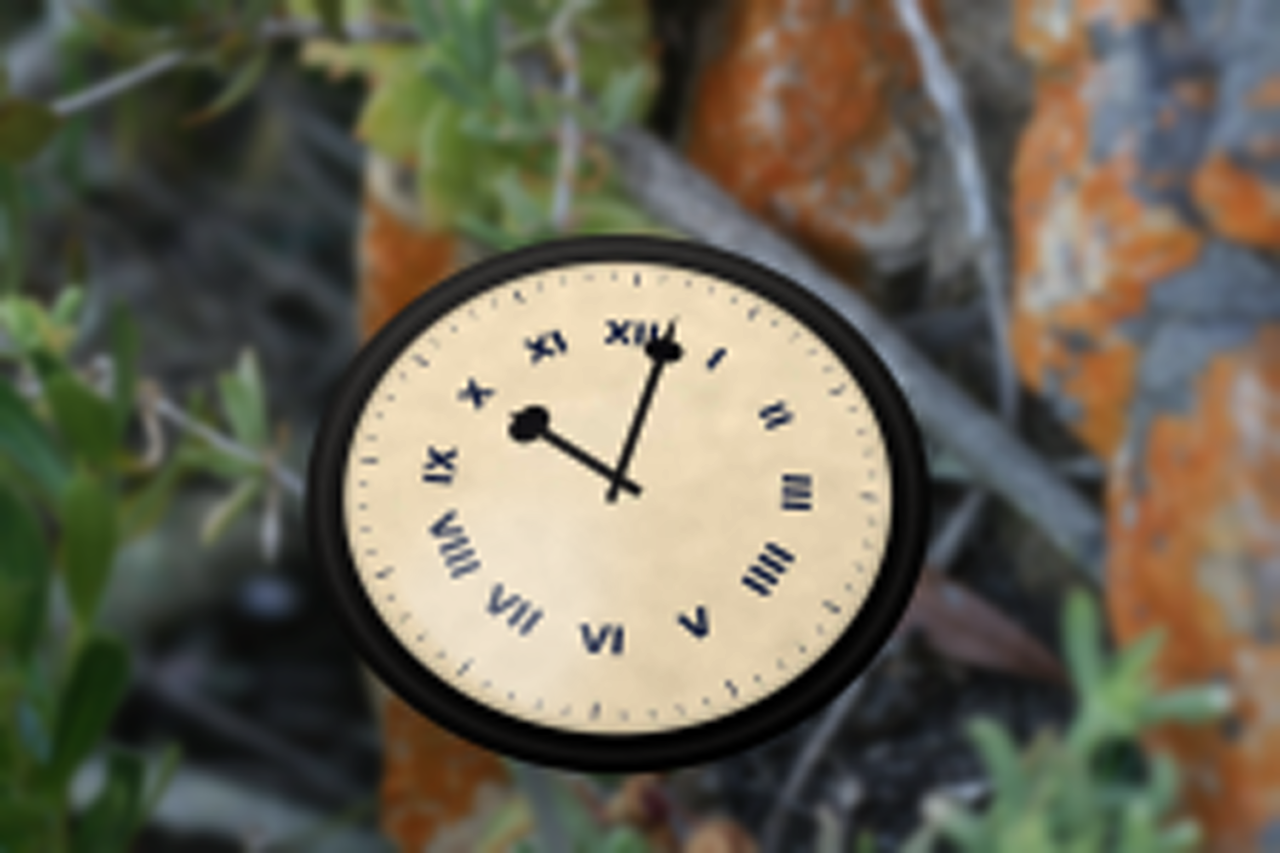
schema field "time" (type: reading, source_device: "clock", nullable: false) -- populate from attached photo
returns 10:02
